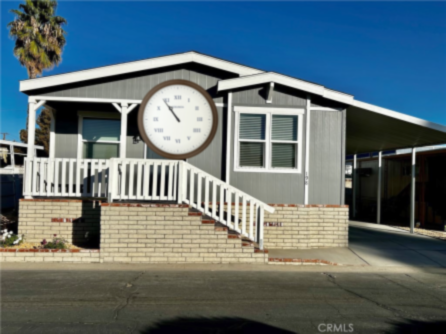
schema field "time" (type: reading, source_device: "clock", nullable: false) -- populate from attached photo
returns 10:54
